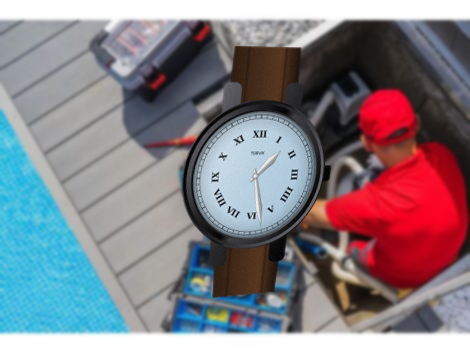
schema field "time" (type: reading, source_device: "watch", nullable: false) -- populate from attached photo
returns 1:28
